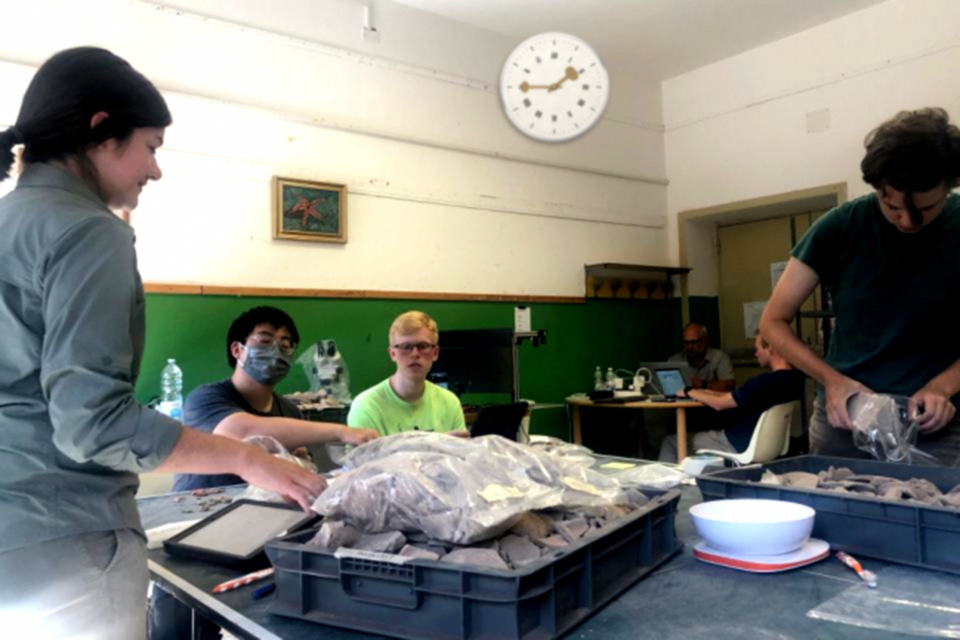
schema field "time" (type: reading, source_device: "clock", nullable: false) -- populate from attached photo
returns 1:45
